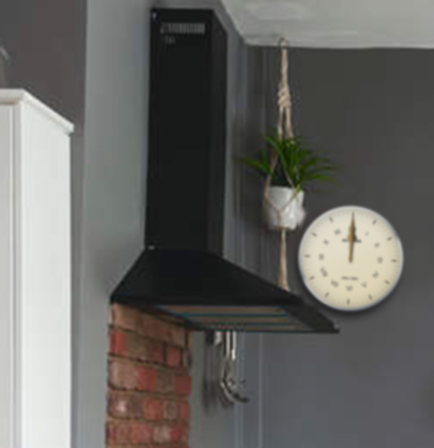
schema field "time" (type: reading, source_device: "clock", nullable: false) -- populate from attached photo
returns 12:00
